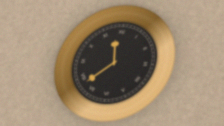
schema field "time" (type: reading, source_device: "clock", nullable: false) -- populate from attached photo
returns 11:38
